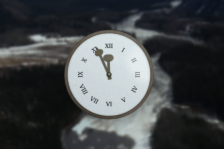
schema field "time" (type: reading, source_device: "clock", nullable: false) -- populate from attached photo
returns 11:56
